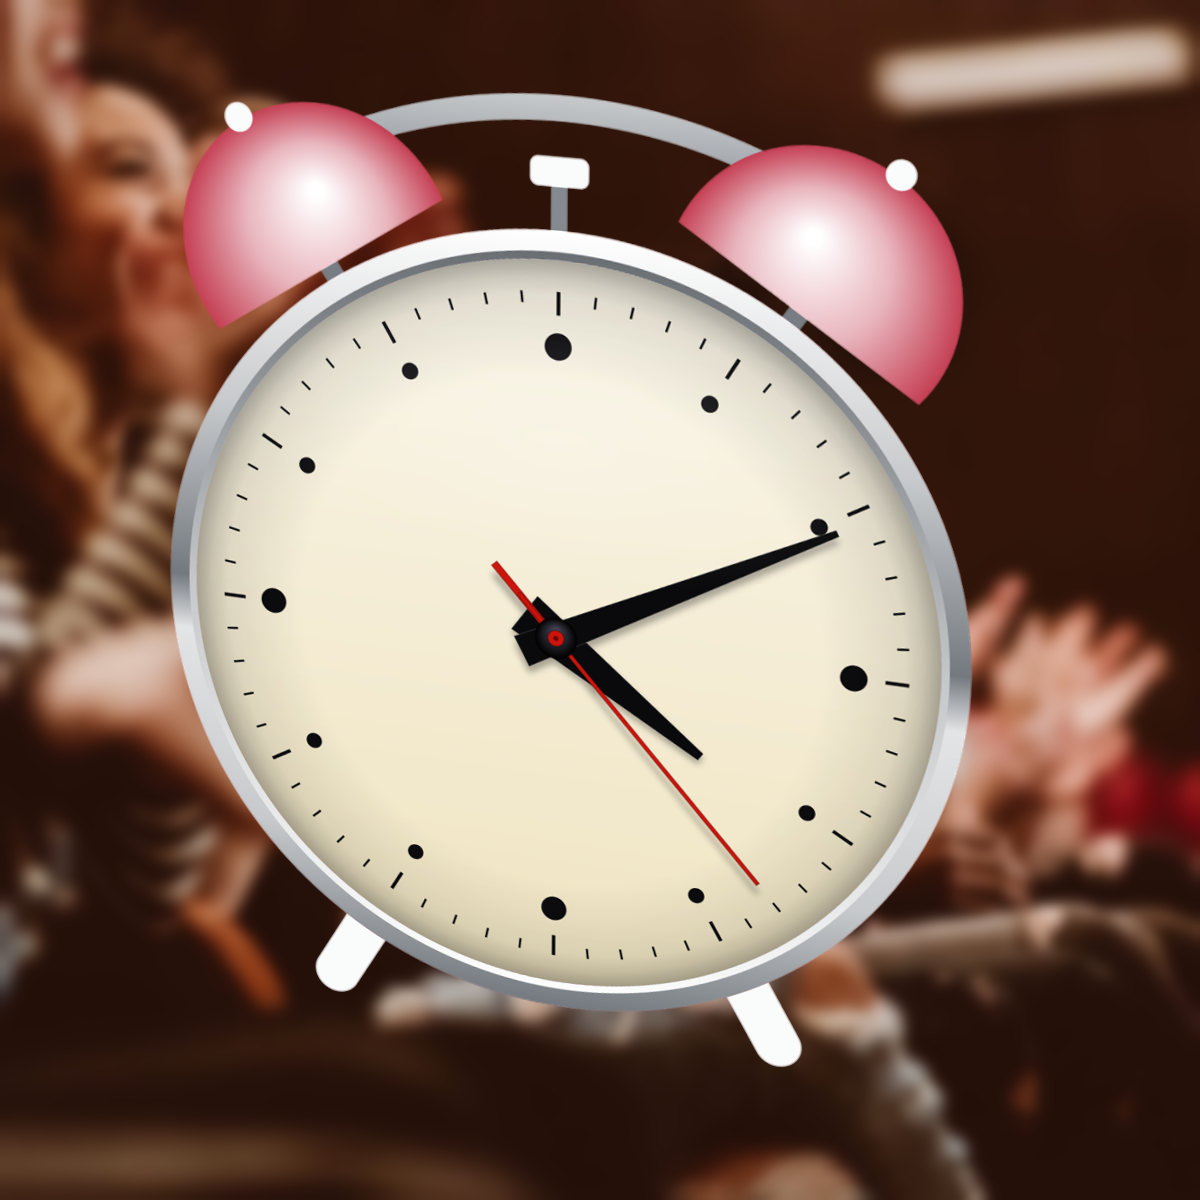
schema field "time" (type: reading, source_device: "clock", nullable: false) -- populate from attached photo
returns 4:10:23
